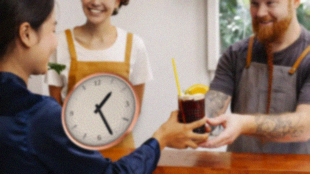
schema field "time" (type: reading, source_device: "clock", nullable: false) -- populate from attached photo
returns 1:26
